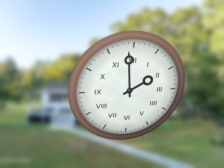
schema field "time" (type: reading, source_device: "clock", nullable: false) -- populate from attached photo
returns 1:59
